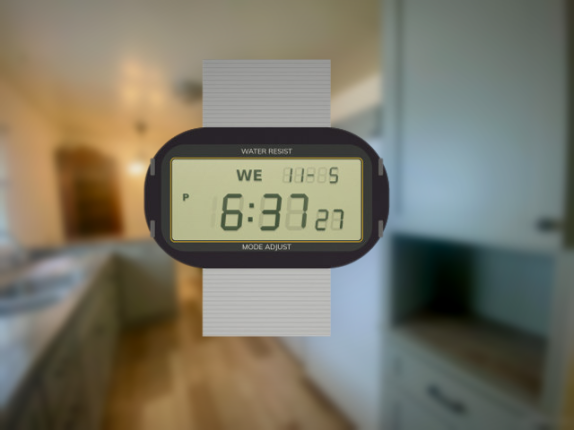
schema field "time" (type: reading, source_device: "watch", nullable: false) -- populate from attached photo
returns 6:37:27
